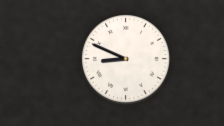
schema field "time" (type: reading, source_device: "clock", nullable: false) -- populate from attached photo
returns 8:49
